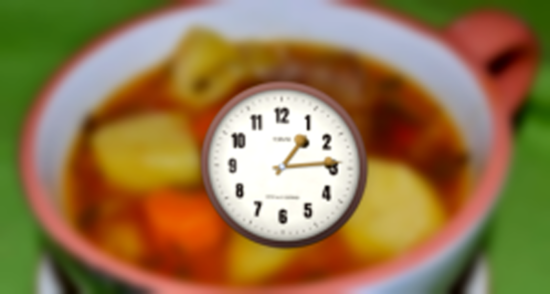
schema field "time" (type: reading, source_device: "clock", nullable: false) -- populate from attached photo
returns 1:14
